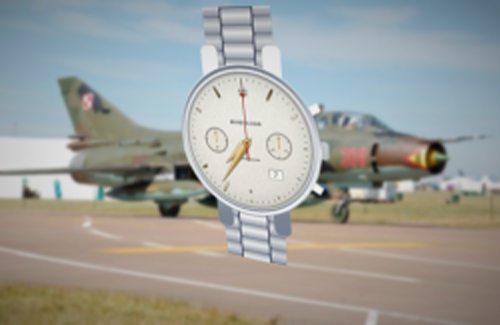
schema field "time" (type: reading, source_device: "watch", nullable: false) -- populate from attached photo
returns 7:36
